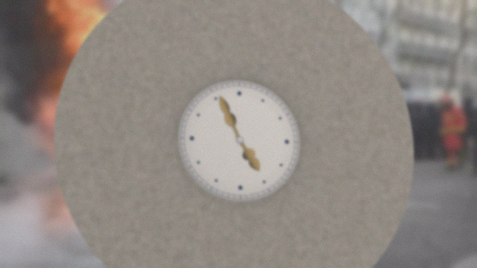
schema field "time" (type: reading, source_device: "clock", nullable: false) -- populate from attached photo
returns 4:56
